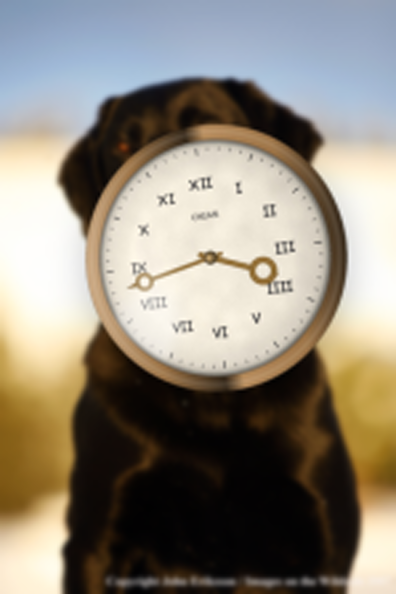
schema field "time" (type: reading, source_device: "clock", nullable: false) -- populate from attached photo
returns 3:43
